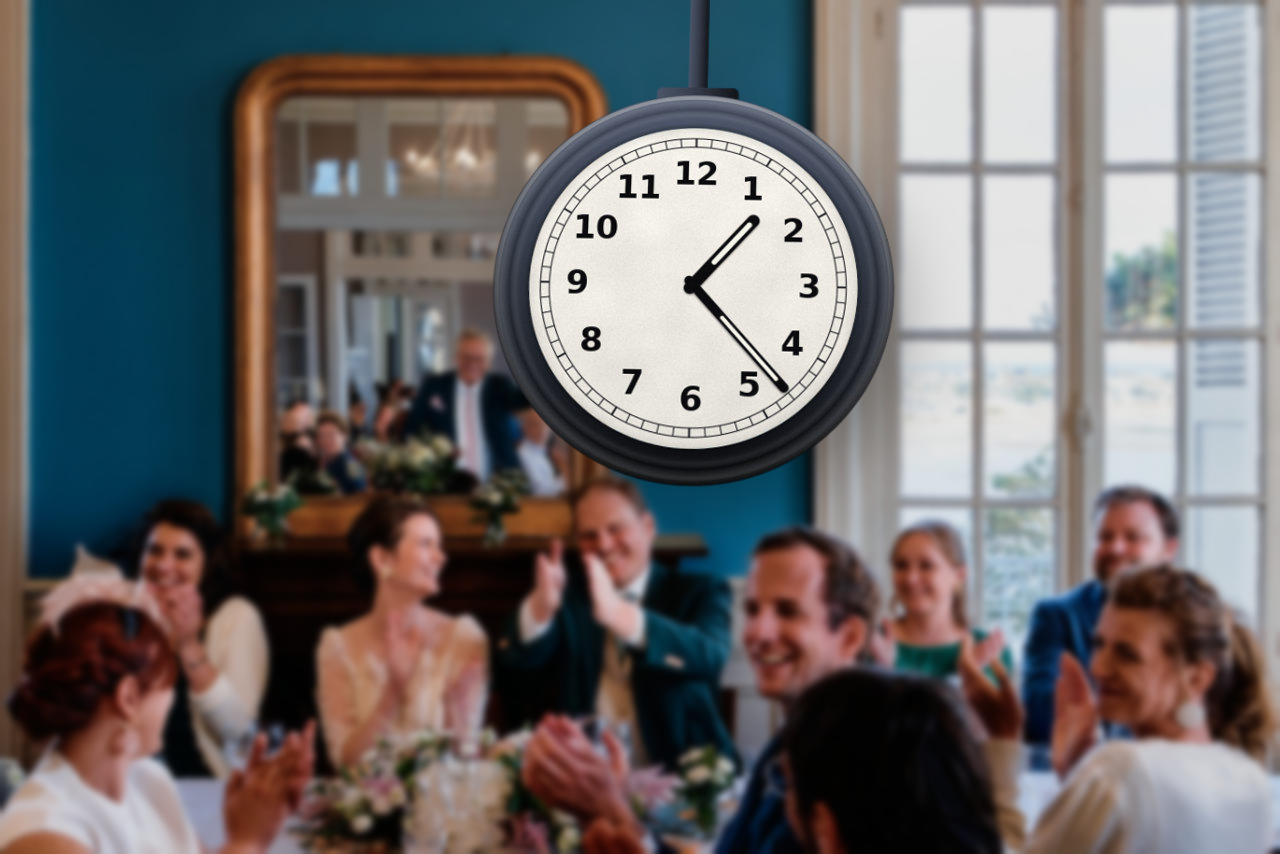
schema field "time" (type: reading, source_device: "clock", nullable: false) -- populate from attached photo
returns 1:23
